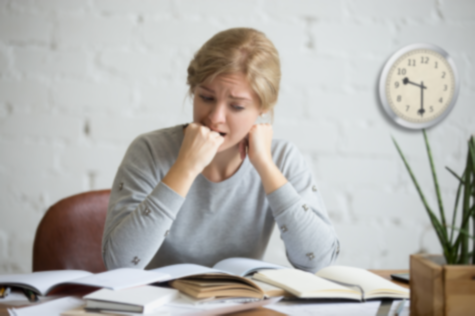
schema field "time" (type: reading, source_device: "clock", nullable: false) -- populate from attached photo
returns 9:29
